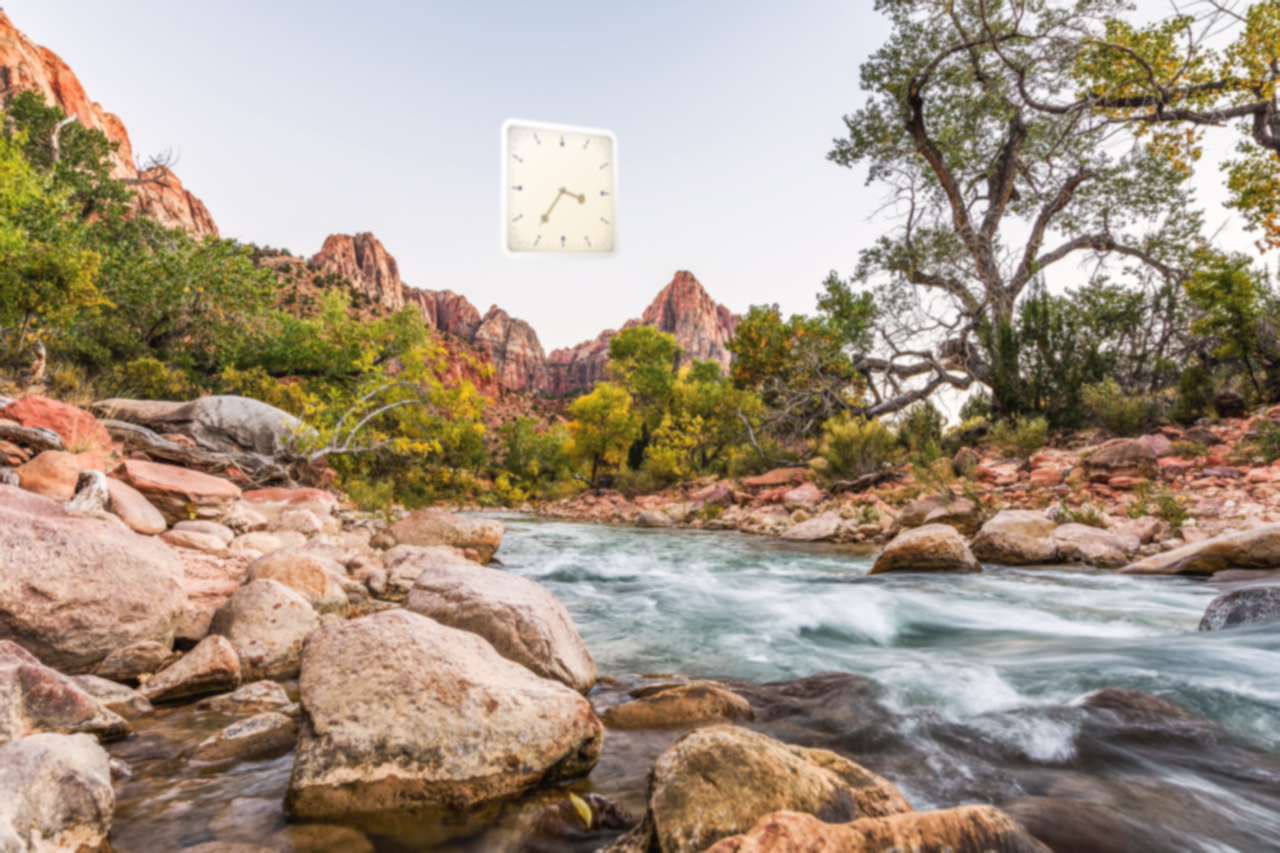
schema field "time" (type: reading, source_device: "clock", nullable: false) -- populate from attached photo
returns 3:36
